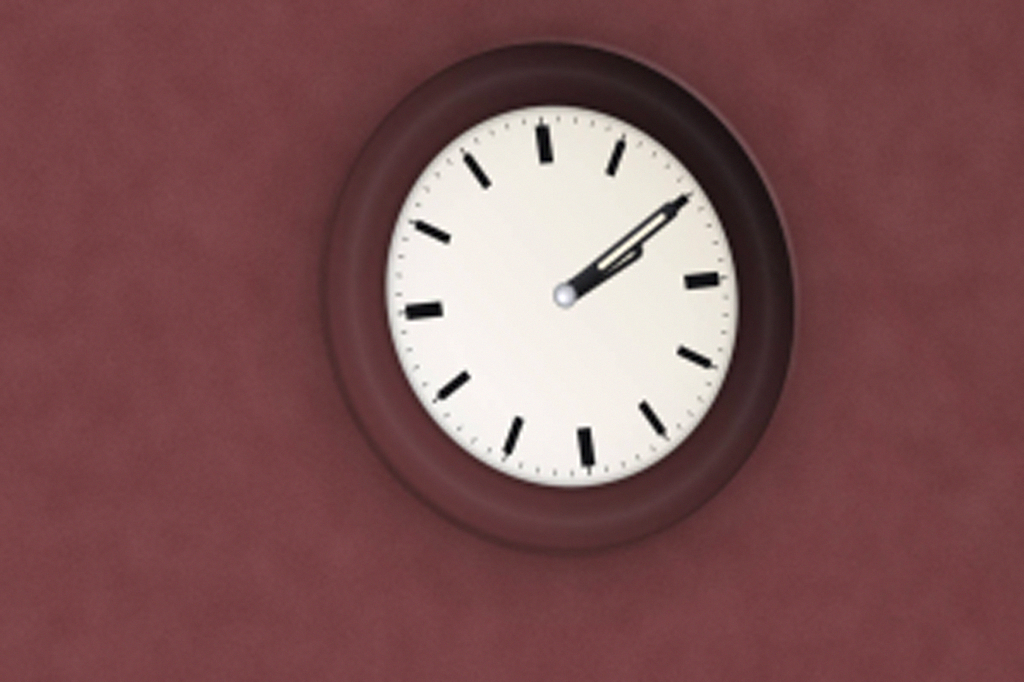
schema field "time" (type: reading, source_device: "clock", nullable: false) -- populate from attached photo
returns 2:10
